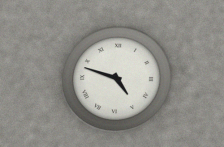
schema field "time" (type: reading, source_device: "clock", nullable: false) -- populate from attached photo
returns 4:48
